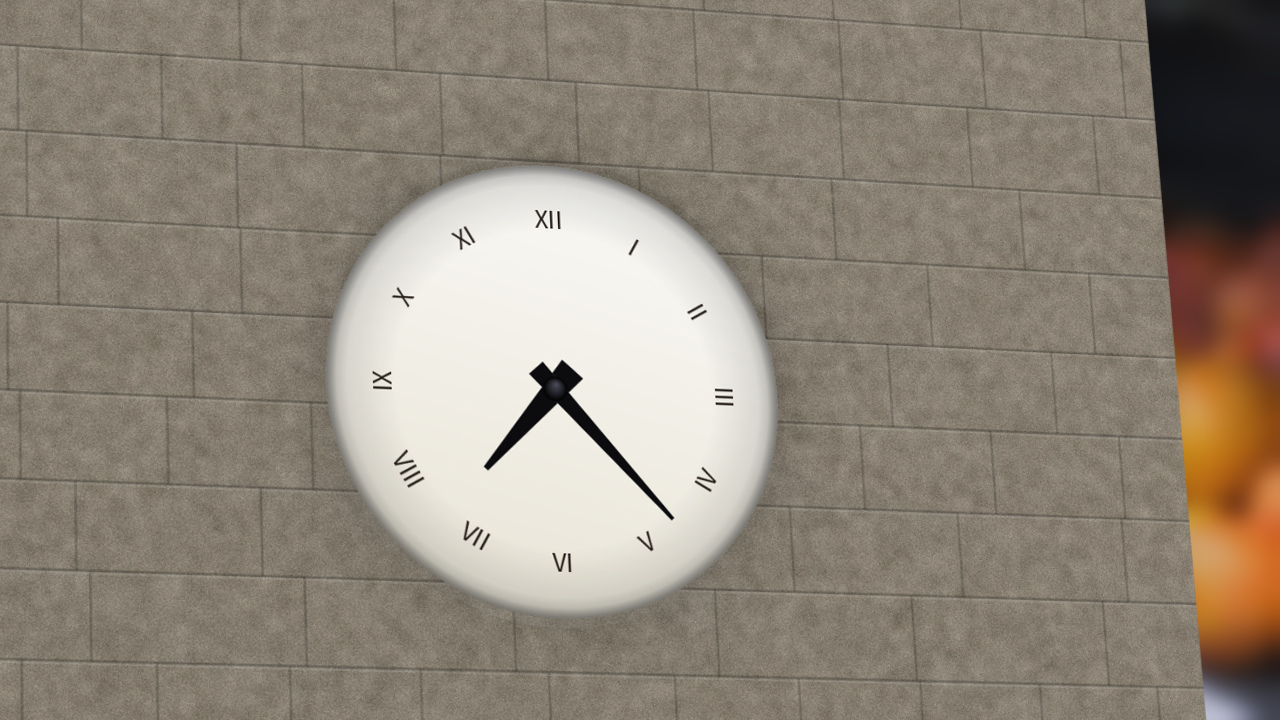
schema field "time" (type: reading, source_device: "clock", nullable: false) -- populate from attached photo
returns 7:23
